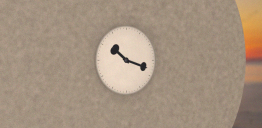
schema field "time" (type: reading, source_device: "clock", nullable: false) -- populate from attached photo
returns 10:18
